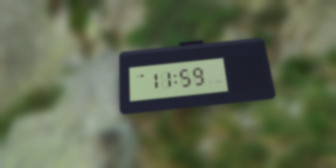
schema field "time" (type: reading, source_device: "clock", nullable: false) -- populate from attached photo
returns 11:59
